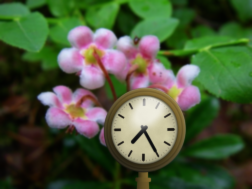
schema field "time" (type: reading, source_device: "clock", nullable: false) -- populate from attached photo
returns 7:25
